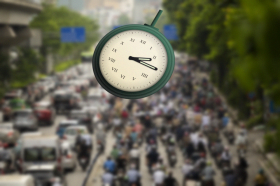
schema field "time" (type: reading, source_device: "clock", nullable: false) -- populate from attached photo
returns 2:15
